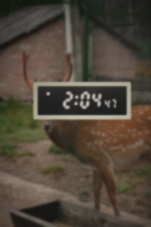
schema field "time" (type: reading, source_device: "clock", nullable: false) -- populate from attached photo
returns 2:04
